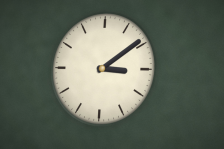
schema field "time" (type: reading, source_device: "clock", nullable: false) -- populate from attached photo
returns 3:09
